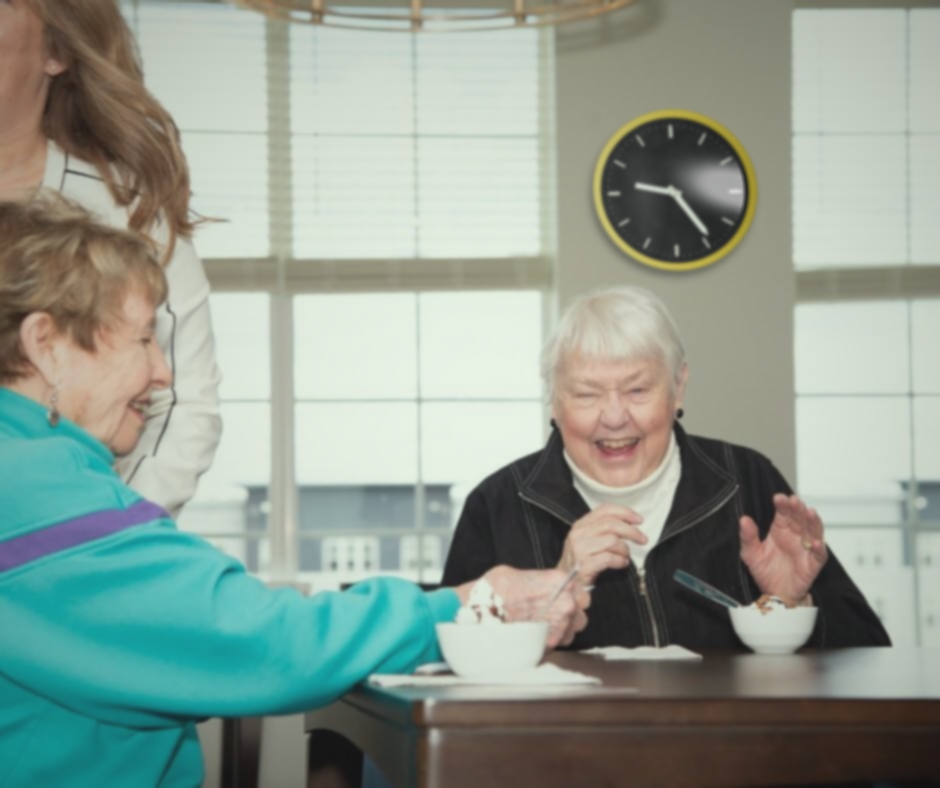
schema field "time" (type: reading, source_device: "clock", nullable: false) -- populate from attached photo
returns 9:24
